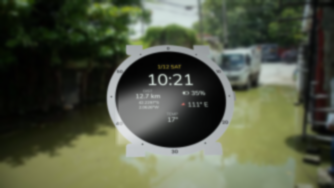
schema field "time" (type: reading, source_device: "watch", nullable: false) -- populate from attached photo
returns 10:21
